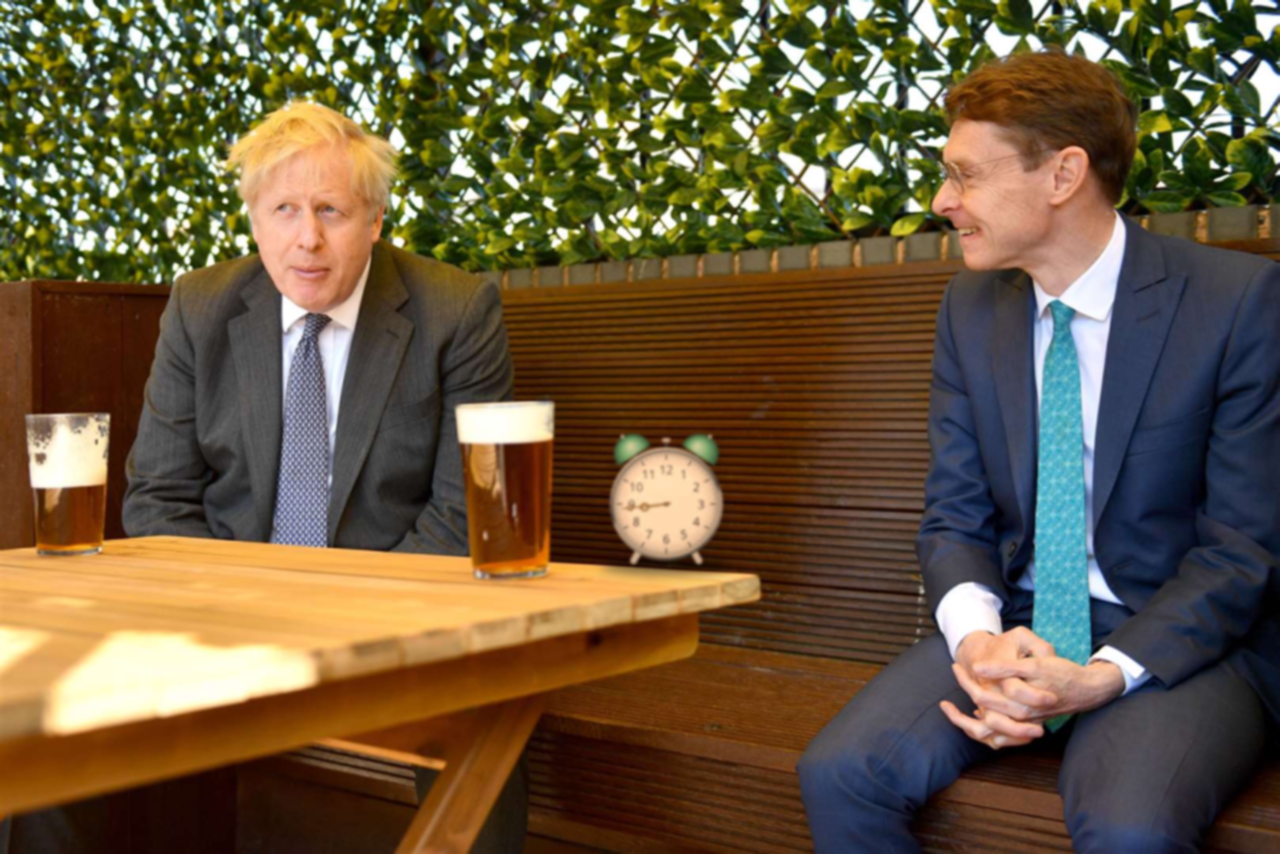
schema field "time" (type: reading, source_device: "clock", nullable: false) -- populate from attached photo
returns 8:44
